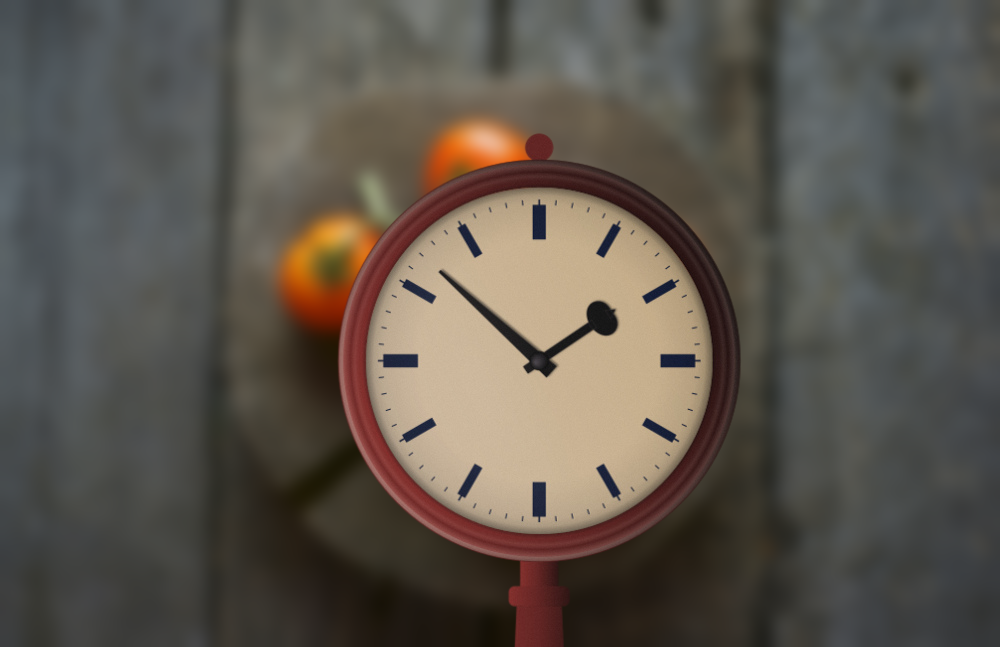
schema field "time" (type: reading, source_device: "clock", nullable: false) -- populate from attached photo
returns 1:52
